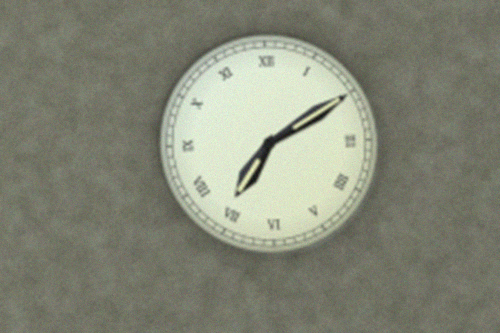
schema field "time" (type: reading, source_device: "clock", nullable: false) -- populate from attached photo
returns 7:10
